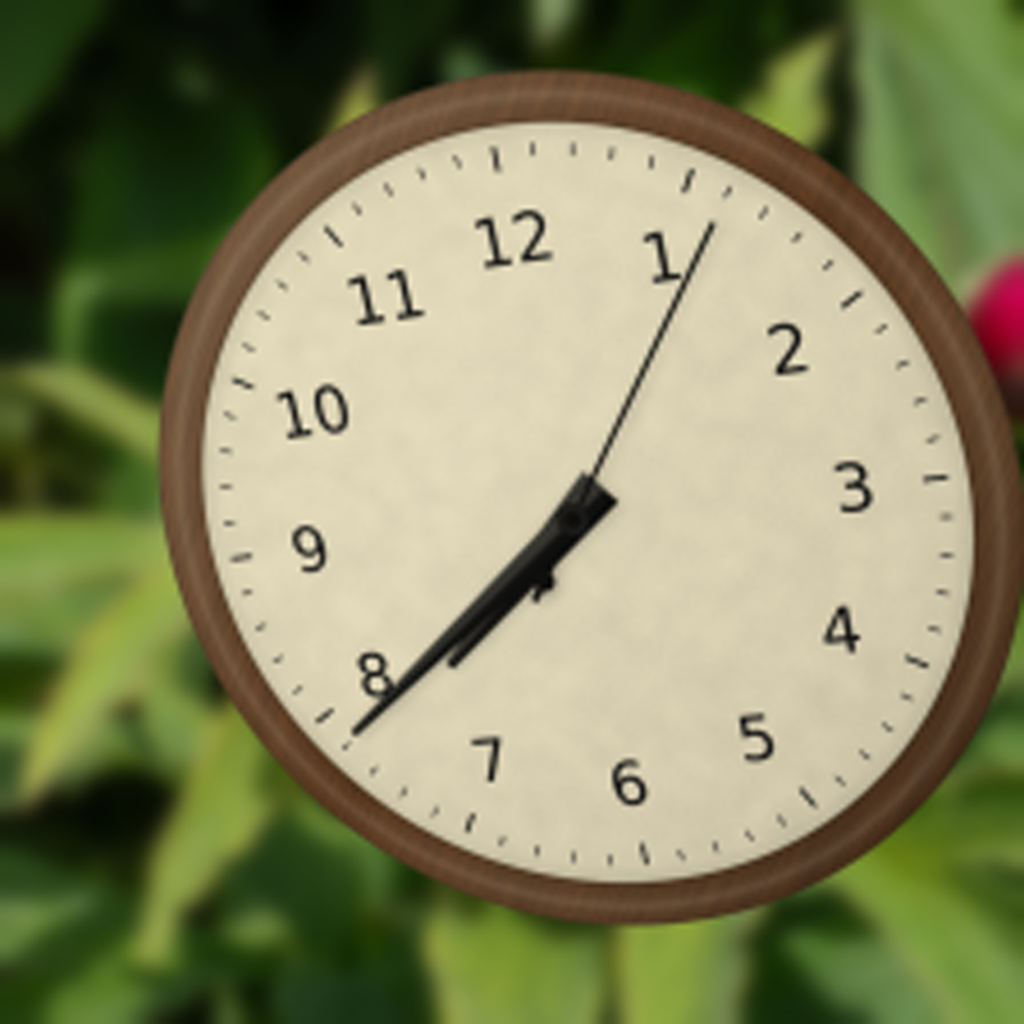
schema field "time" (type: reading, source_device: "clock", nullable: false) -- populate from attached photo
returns 7:39:06
